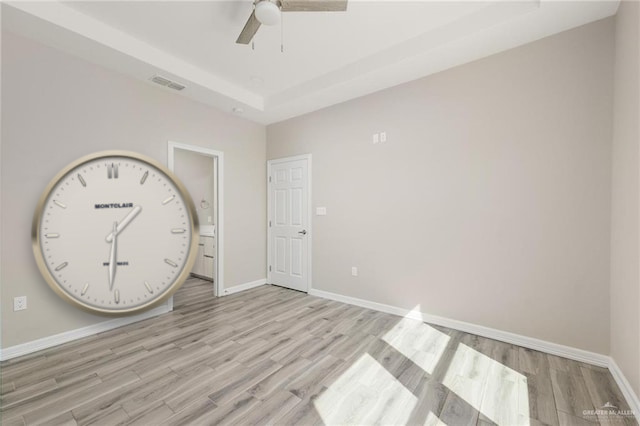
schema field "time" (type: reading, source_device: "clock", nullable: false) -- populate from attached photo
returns 1:31
